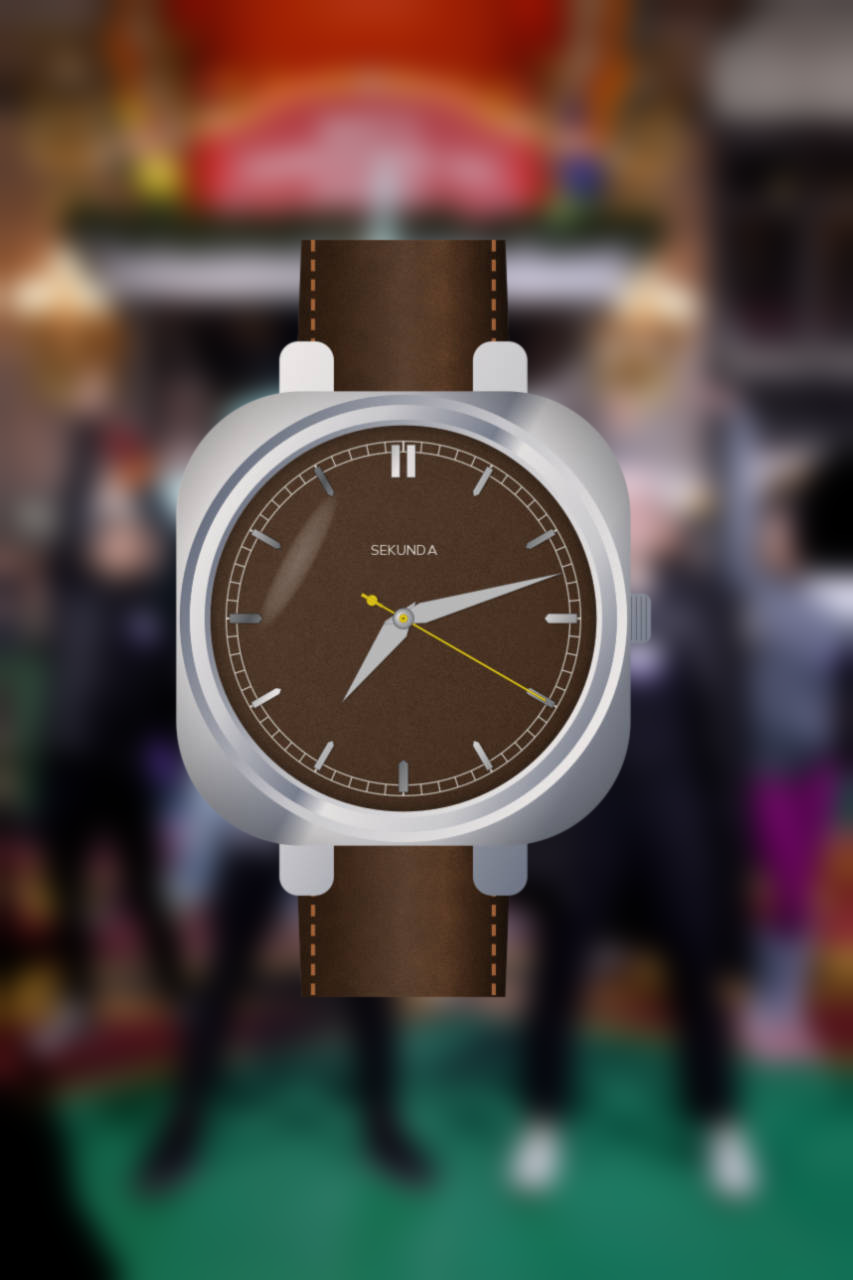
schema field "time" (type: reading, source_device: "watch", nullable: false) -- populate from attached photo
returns 7:12:20
